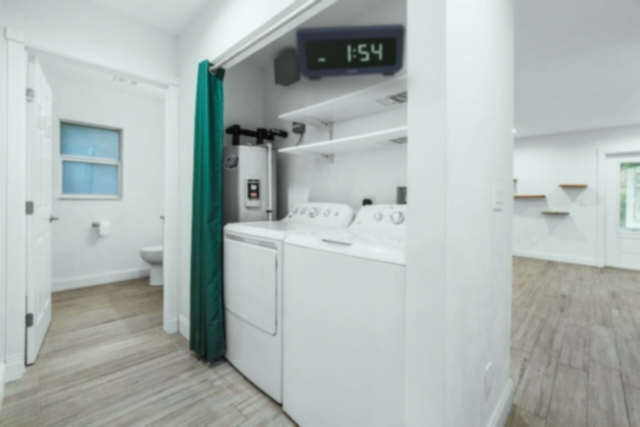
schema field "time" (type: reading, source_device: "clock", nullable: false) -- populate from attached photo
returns 1:54
